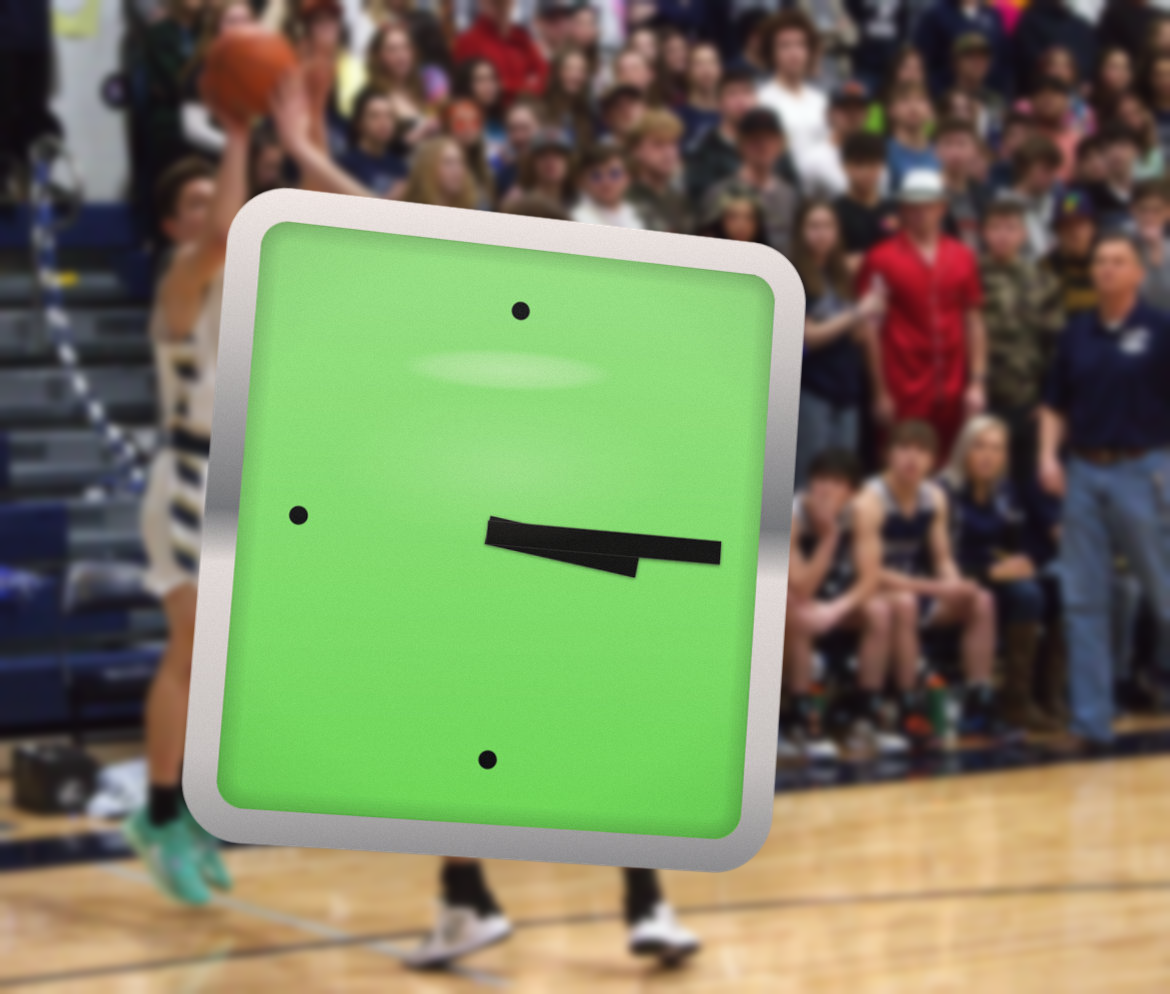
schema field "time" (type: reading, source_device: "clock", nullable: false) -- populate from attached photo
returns 3:15
